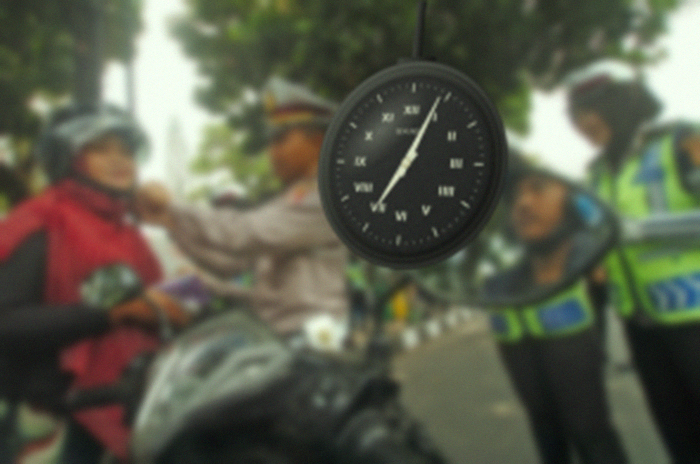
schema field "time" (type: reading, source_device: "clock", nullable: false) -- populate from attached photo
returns 7:04
